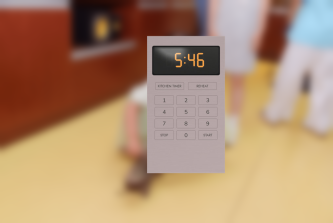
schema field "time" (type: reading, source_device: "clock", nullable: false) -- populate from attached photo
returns 5:46
